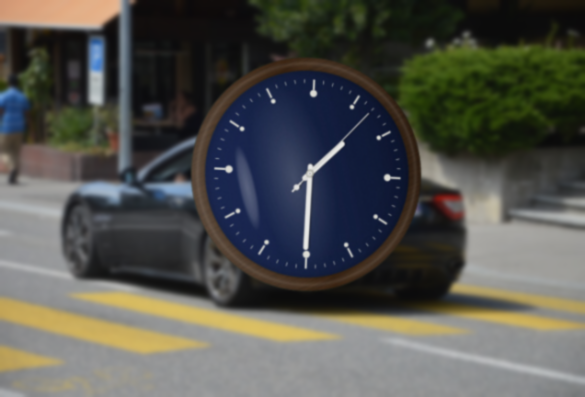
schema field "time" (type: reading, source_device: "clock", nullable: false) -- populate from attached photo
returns 1:30:07
